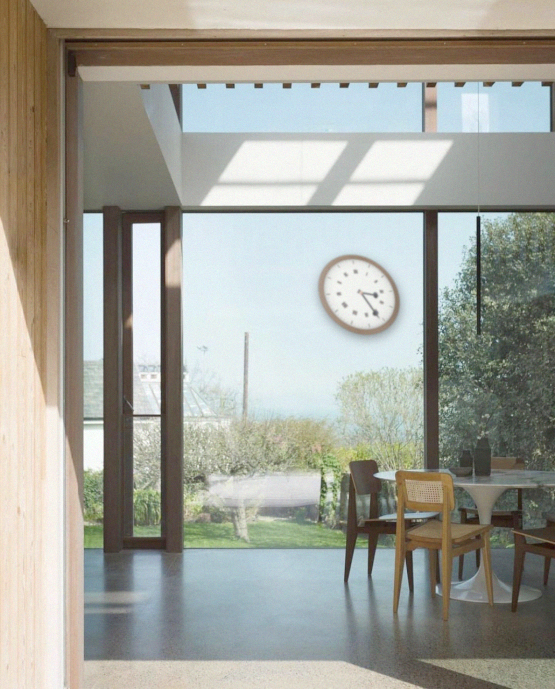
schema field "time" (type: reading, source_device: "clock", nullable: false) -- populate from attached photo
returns 3:26
